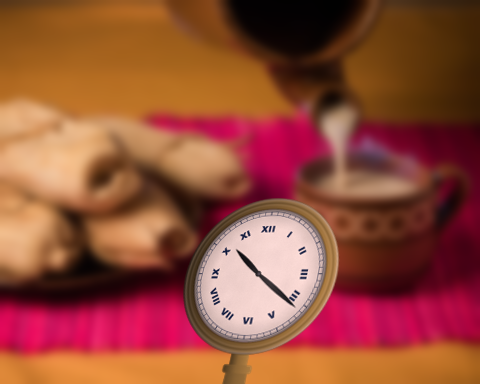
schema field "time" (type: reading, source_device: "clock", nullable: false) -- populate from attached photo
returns 10:21
